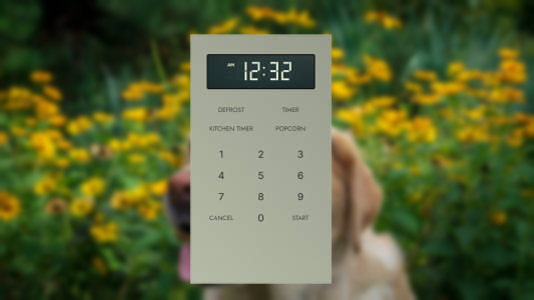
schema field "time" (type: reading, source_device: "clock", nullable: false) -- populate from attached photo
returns 12:32
